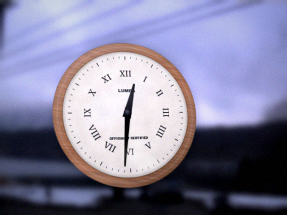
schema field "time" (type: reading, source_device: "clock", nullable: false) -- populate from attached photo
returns 12:31
